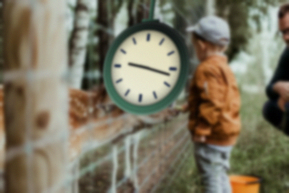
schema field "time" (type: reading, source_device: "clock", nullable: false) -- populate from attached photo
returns 9:17
